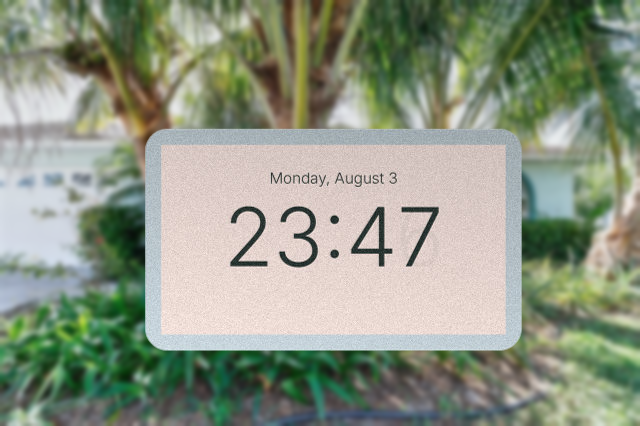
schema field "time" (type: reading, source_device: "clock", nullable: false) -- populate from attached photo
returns 23:47
